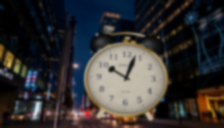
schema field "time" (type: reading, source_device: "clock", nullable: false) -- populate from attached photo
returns 10:03
